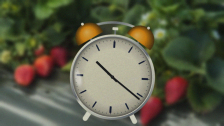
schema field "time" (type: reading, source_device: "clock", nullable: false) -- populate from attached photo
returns 10:21
